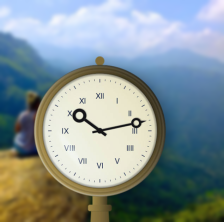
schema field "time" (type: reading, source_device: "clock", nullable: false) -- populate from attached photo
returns 10:13
